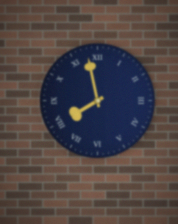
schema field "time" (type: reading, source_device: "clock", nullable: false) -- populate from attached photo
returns 7:58
